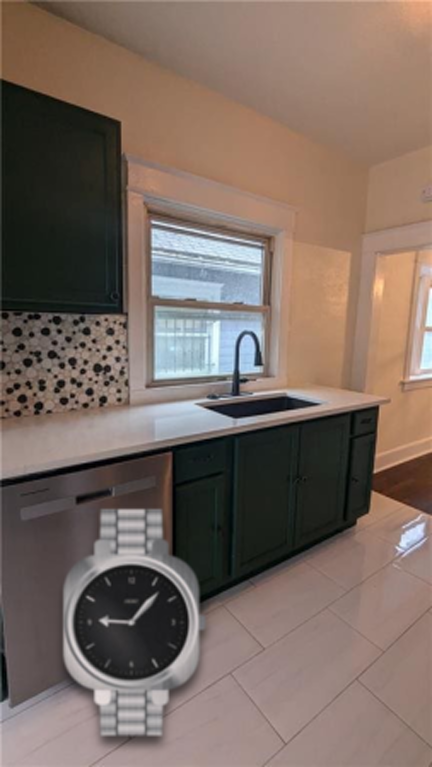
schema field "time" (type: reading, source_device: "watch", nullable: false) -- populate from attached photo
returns 9:07
